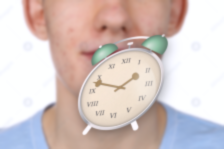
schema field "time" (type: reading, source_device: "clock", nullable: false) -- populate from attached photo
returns 1:48
